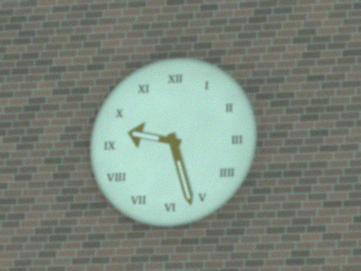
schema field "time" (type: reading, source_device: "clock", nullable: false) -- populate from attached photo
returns 9:27
